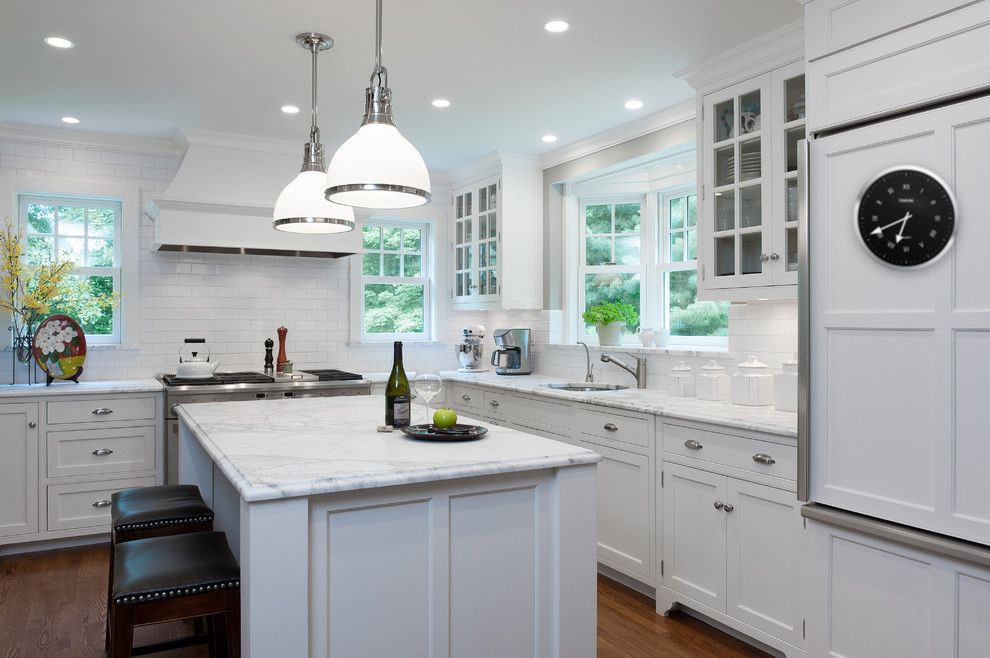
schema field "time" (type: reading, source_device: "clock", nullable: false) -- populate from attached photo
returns 6:41
